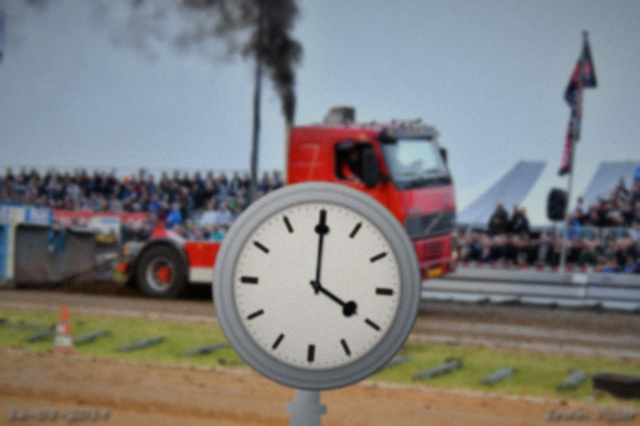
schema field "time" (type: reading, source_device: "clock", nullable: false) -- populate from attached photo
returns 4:00
